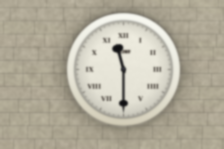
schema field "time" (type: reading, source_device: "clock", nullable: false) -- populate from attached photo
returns 11:30
